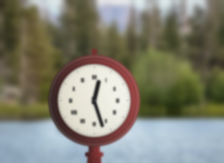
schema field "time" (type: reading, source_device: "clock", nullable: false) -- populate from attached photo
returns 12:27
